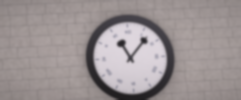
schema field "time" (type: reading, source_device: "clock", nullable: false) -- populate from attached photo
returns 11:07
